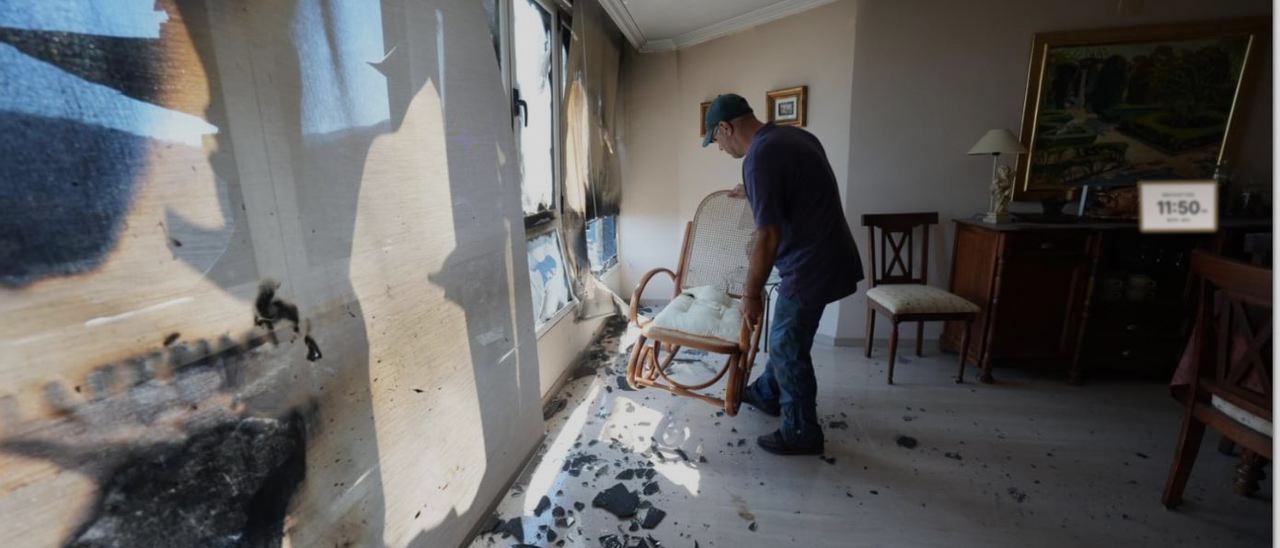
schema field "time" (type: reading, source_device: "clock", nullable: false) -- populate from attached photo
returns 11:50
